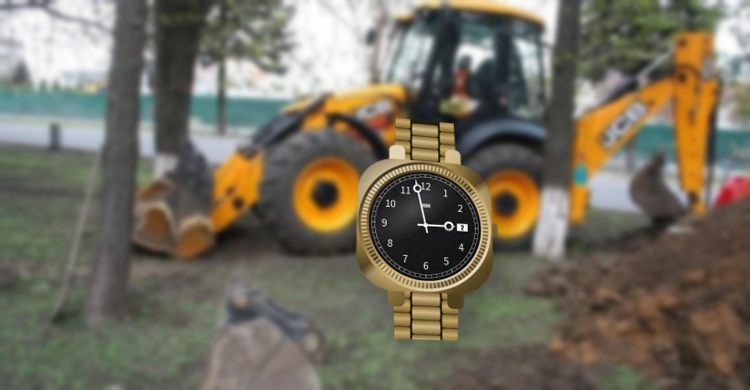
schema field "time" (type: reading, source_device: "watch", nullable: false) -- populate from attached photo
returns 2:58
